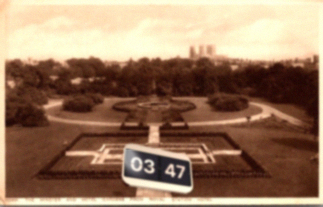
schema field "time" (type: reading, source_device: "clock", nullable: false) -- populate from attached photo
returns 3:47
